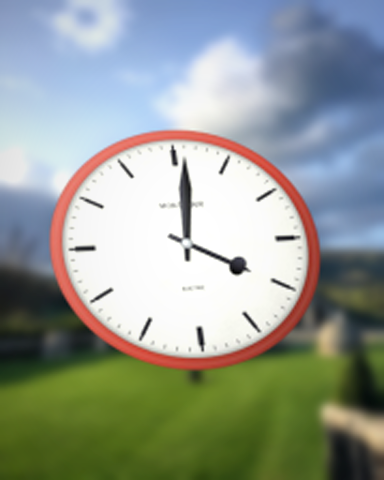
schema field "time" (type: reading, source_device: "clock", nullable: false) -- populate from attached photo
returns 4:01
